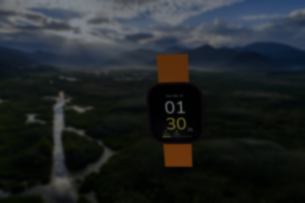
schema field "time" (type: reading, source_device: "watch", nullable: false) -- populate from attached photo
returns 1:30
